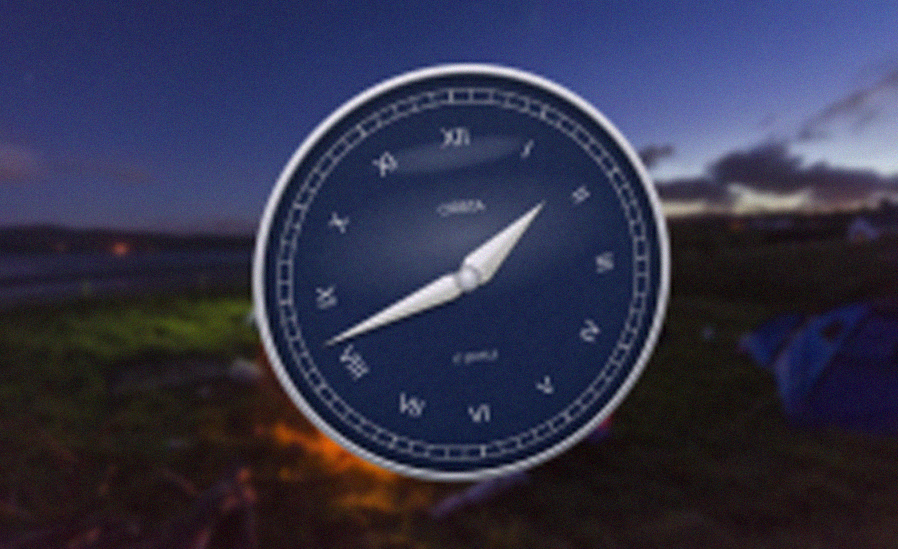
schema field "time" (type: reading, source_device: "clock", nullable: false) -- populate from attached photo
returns 1:42
